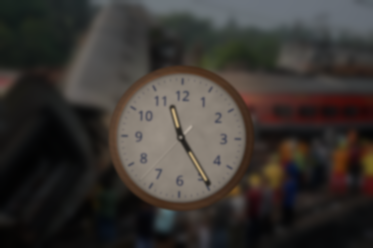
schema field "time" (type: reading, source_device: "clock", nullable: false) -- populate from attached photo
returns 11:24:37
